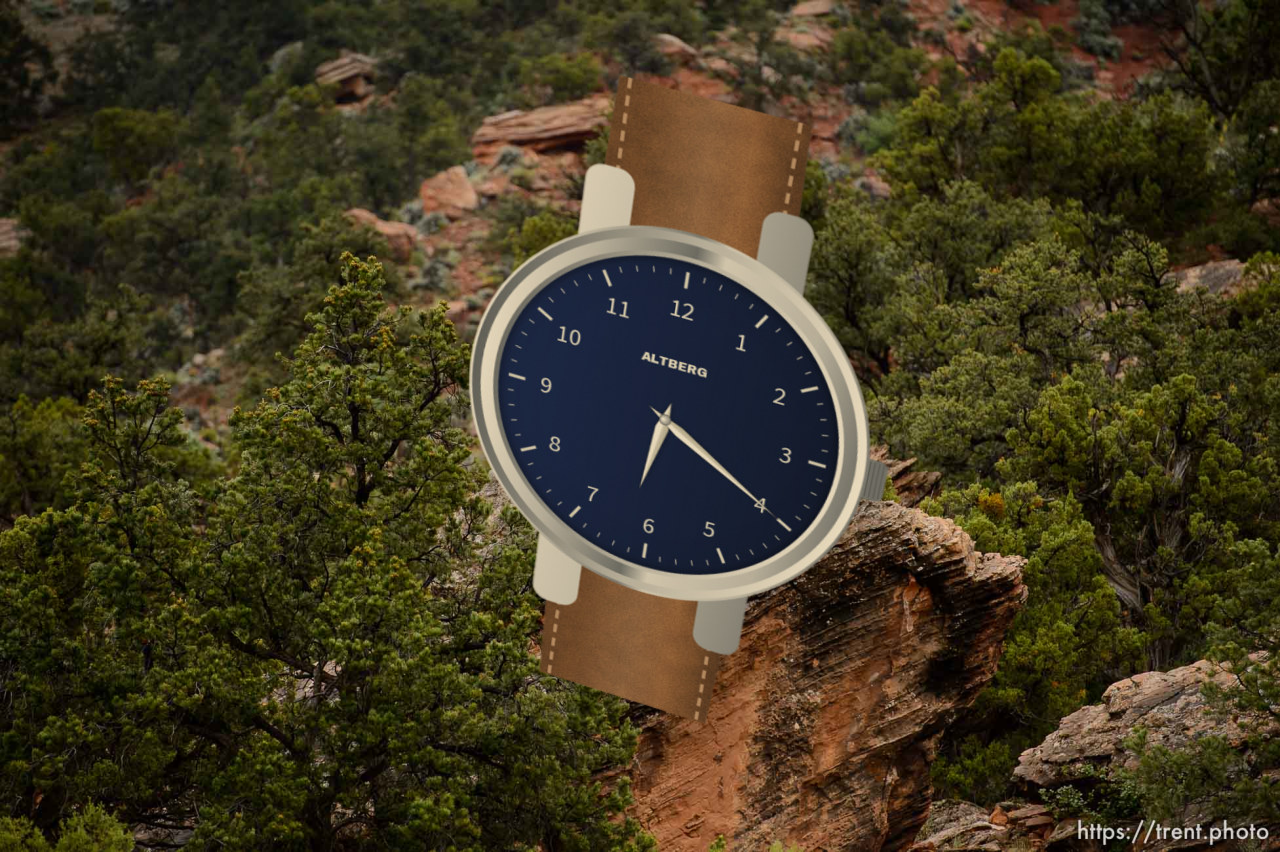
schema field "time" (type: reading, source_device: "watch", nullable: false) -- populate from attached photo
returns 6:20
